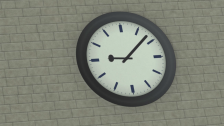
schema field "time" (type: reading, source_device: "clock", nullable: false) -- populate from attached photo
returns 9:08
